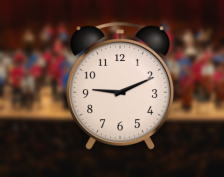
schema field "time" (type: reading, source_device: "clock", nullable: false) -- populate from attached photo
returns 9:11
